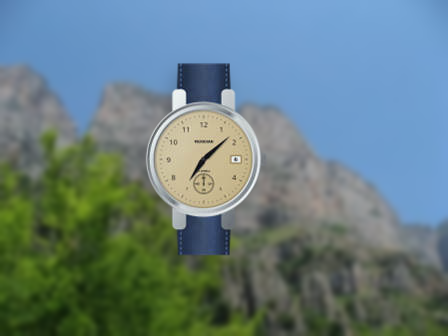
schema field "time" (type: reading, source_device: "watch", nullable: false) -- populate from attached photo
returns 7:08
